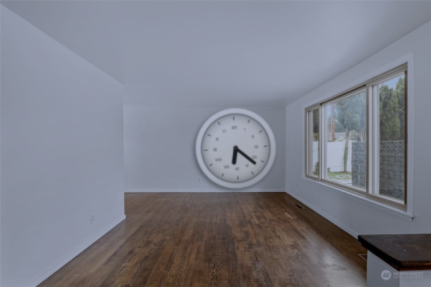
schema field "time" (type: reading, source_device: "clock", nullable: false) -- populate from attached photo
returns 6:22
